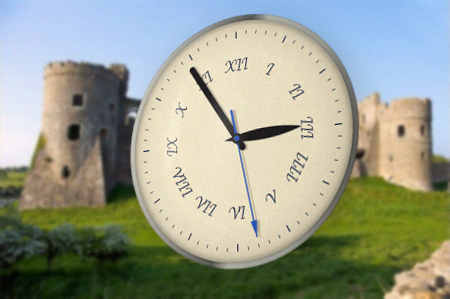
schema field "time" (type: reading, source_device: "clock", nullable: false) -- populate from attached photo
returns 2:54:28
